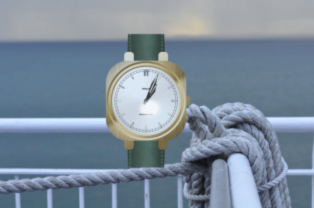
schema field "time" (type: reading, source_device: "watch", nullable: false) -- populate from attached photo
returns 1:04
